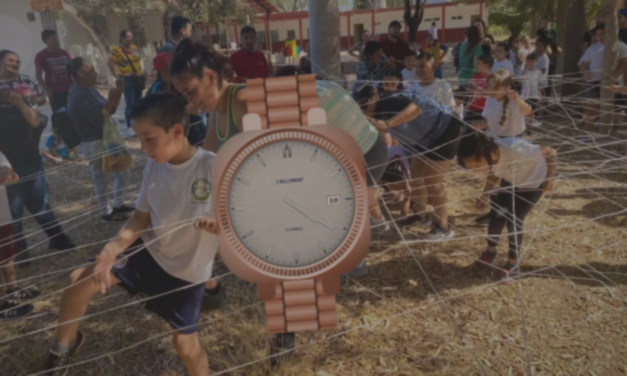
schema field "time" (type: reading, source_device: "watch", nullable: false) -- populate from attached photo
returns 4:21
